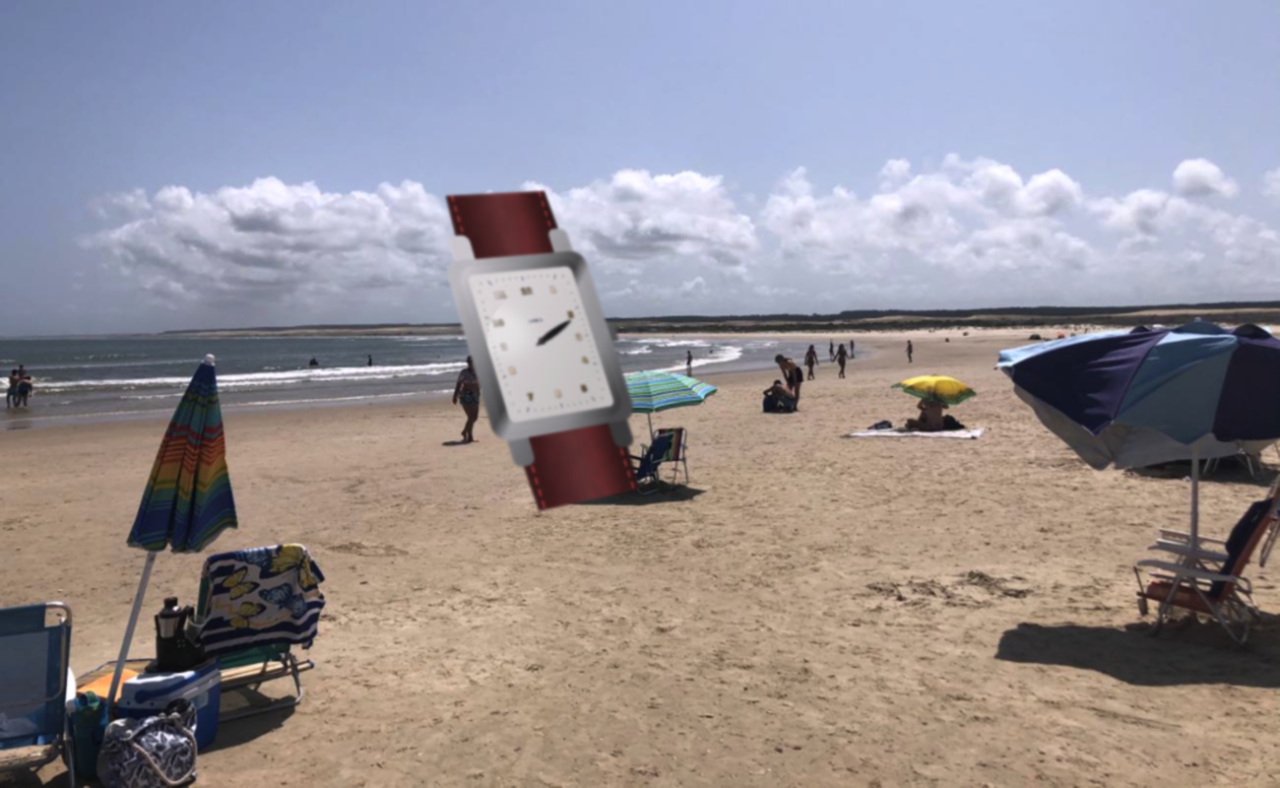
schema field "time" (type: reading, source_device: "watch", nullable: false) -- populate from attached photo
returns 2:11
